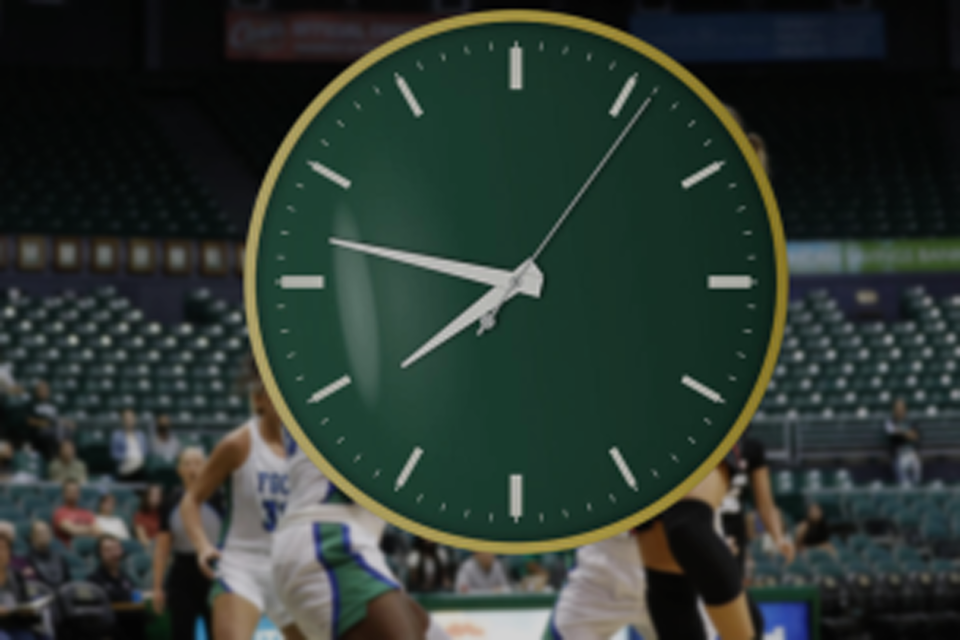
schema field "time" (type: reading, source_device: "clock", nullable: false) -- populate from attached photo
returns 7:47:06
